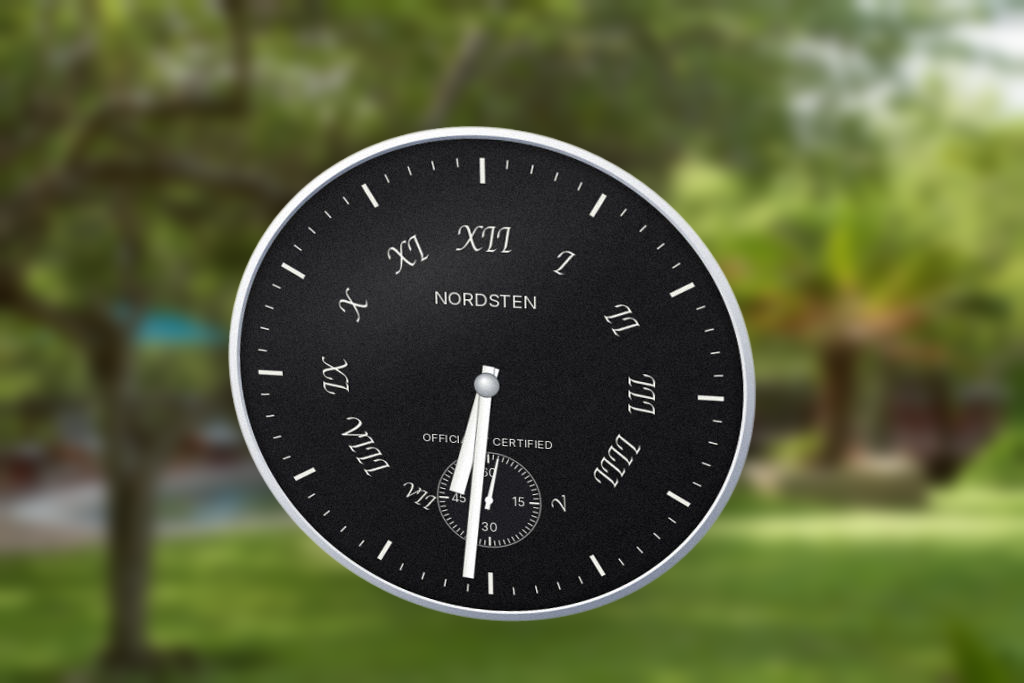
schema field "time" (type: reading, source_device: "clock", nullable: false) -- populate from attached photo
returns 6:31:02
